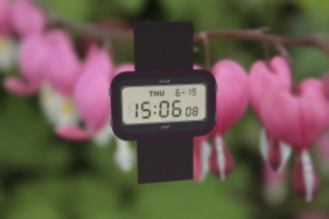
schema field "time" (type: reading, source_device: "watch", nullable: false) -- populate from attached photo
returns 15:06:08
